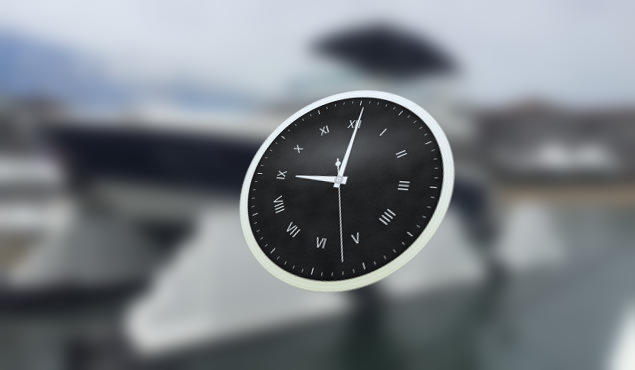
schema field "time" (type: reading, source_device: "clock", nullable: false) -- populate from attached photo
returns 9:00:27
